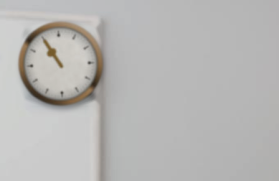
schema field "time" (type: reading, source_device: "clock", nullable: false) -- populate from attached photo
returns 10:55
